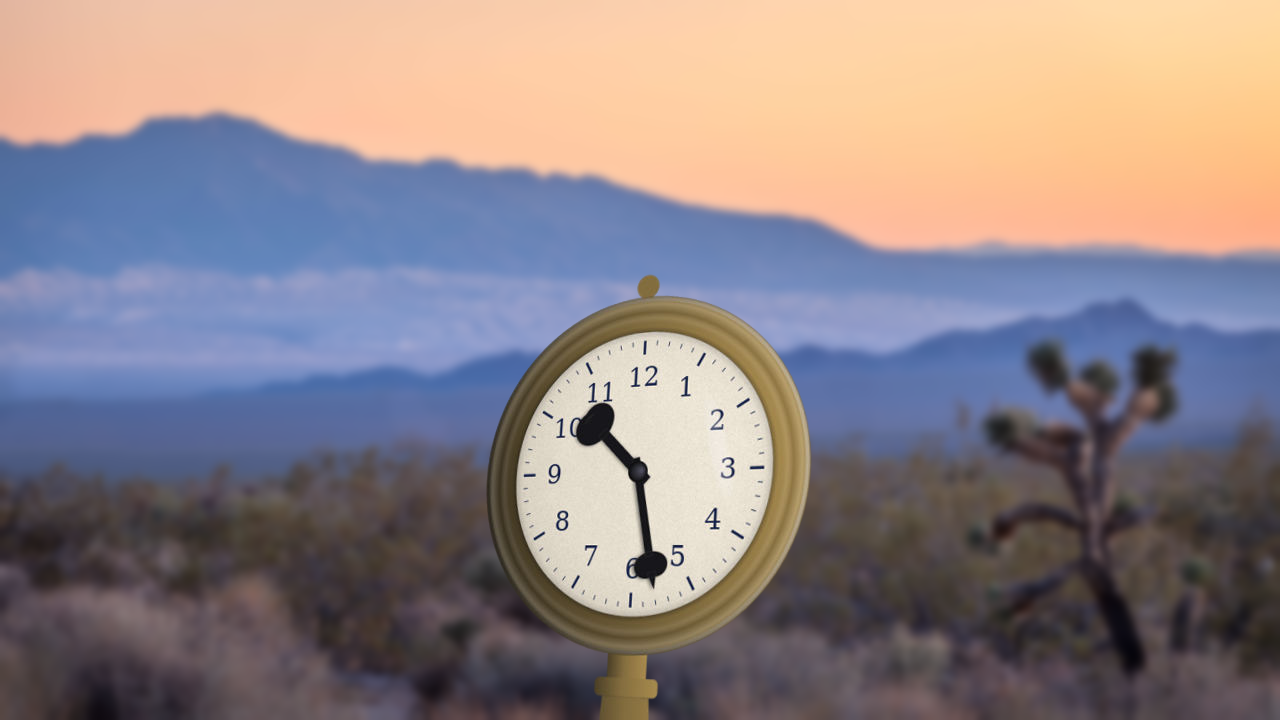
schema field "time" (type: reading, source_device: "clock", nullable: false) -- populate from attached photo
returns 10:28
